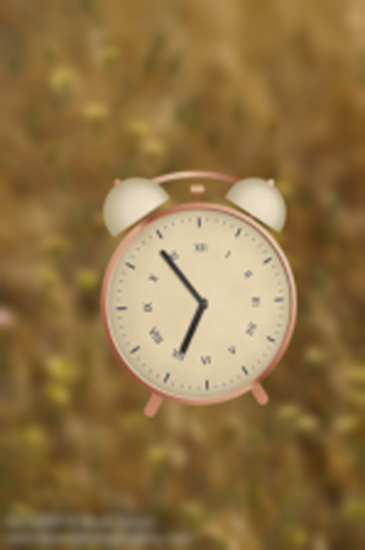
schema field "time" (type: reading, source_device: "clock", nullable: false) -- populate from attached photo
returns 6:54
